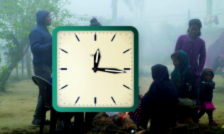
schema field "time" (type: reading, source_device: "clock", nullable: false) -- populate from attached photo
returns 12:16
